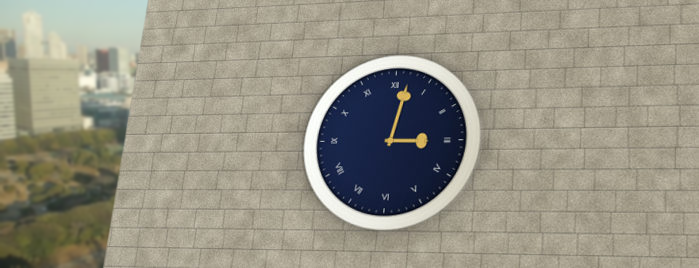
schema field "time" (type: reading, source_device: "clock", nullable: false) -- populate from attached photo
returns 3:02
